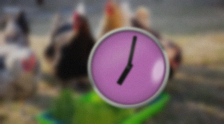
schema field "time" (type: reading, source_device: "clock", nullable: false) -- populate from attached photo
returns 7:02
